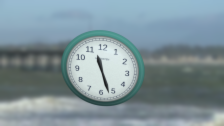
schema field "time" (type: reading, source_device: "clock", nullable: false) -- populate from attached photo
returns 11:27
